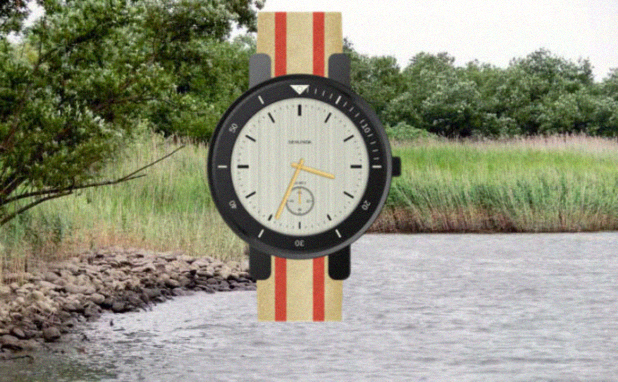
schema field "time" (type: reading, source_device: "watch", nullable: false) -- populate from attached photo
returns 3:34
